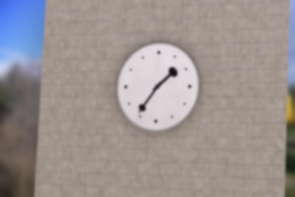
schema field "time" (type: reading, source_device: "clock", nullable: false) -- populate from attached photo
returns 1:36
